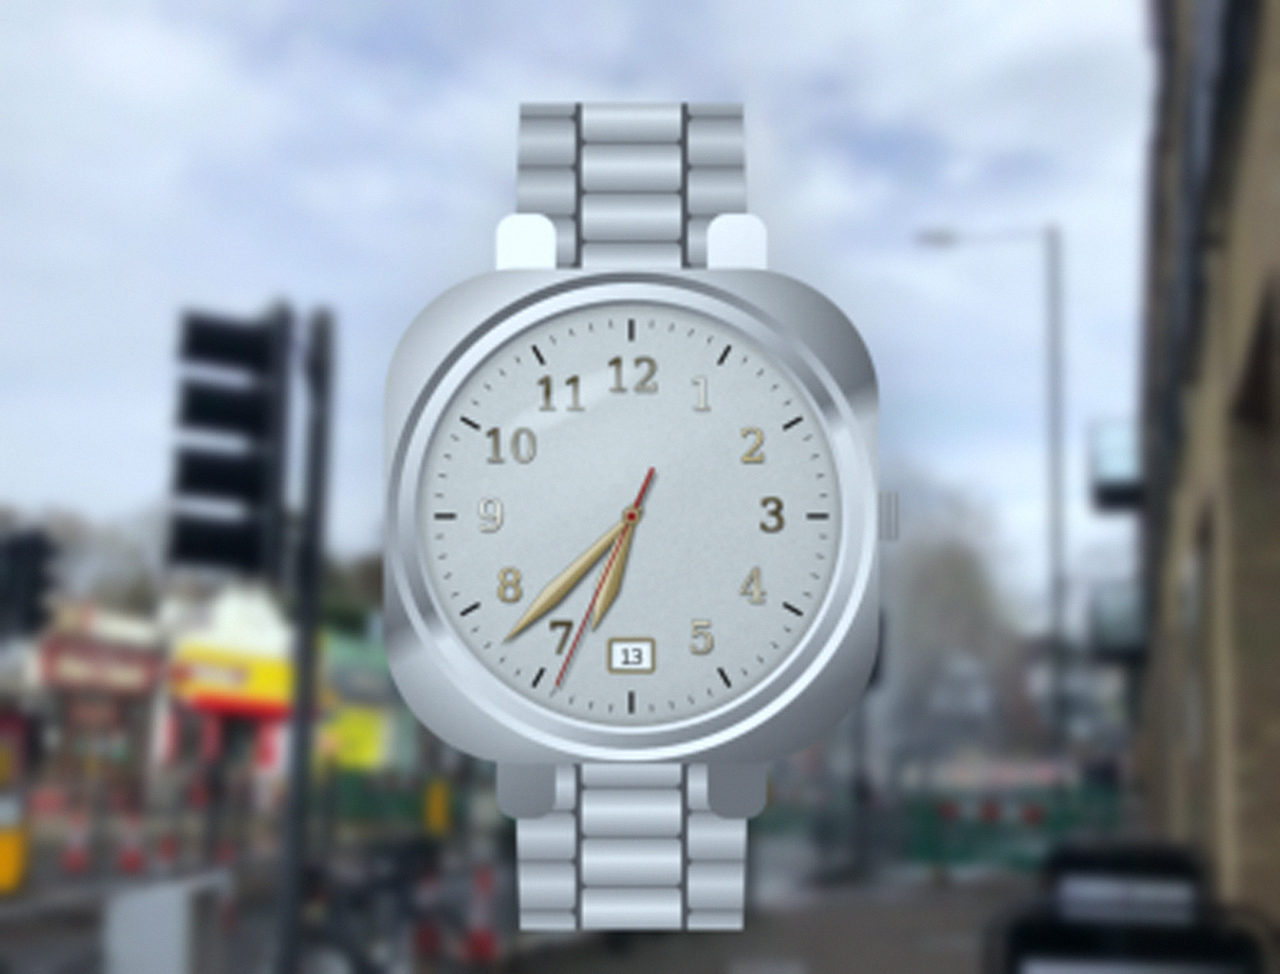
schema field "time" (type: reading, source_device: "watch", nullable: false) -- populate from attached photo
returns 6:37:34
